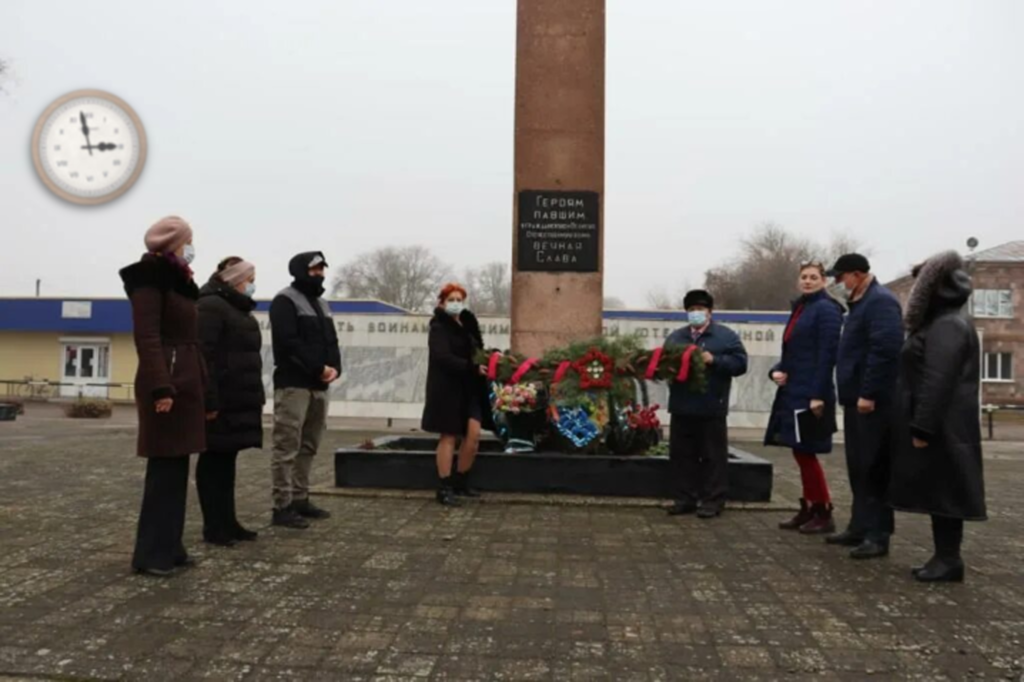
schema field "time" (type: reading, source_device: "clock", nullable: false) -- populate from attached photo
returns 2:58
